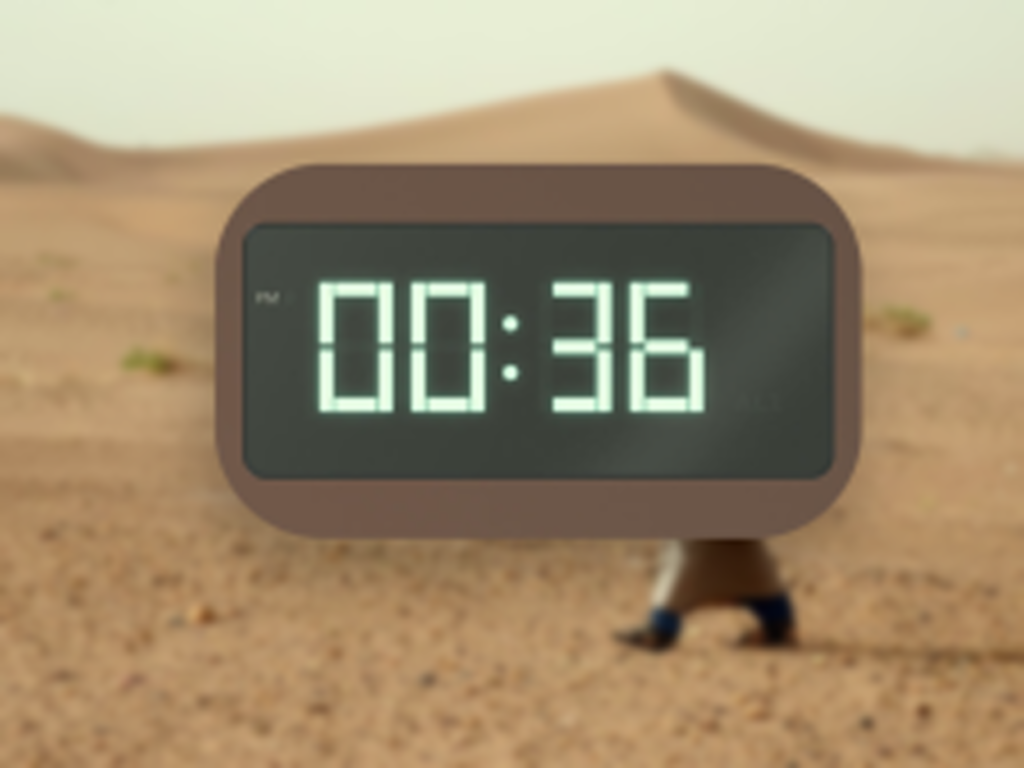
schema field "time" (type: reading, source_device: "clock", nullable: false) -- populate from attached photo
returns 0:36
